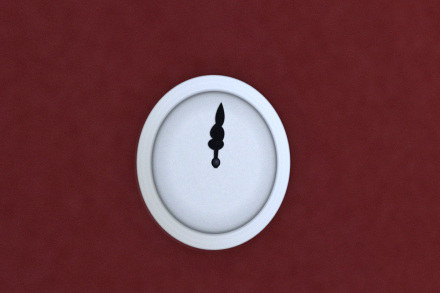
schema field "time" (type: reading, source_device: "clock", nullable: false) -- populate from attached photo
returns 12:01
